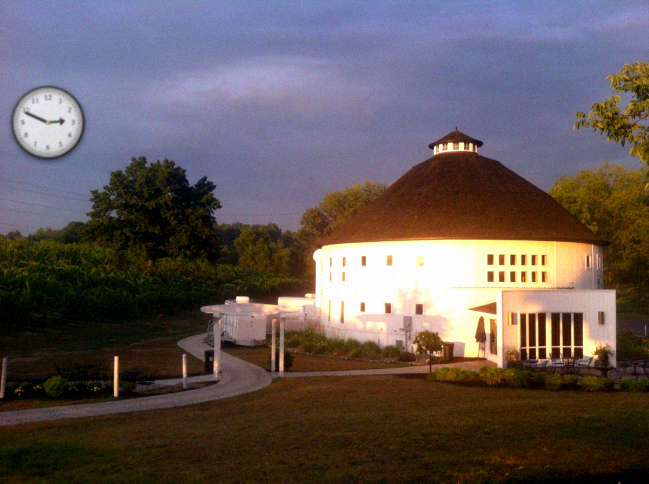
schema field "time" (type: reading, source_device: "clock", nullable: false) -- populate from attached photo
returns 2:49
